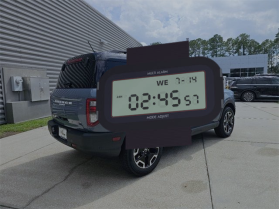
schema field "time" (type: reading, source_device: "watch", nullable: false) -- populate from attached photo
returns 2:45:57
